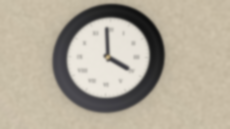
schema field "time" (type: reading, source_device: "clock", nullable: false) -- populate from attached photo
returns 3:59
